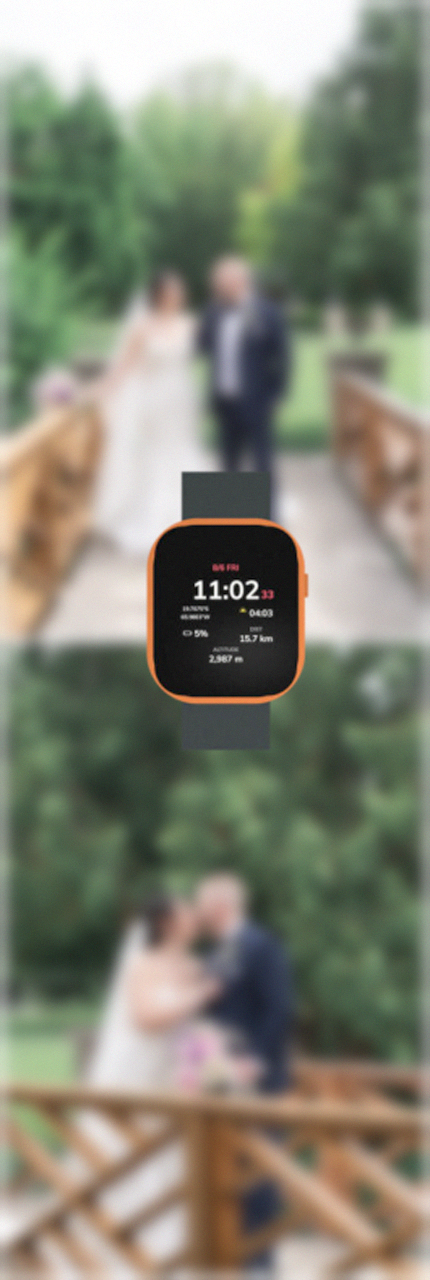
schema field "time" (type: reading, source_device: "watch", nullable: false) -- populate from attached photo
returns 11:02
